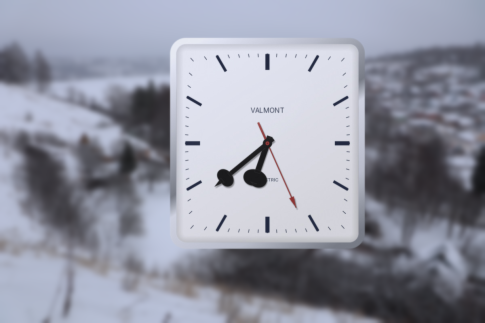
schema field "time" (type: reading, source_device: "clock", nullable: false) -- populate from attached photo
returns 6:38:26
